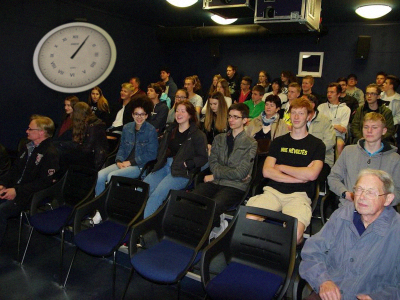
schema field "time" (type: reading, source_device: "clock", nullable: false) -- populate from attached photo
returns 1:05
